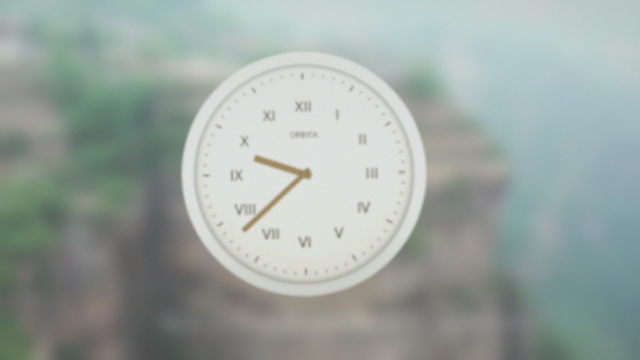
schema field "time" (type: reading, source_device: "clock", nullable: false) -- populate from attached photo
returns 9:38
